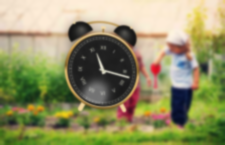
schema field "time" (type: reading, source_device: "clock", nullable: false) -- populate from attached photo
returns 11:17
